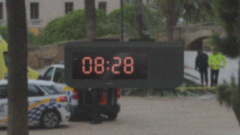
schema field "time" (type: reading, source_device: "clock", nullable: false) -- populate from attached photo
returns 8:28
